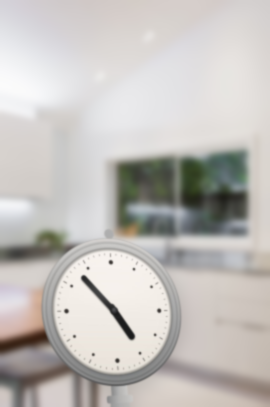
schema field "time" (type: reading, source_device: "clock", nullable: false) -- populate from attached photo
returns 4:53
